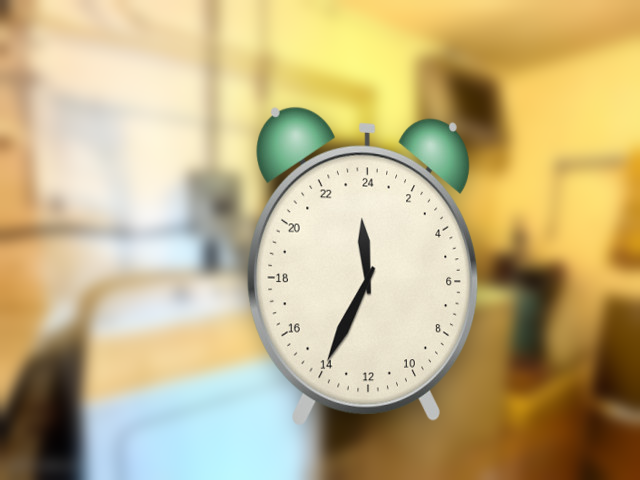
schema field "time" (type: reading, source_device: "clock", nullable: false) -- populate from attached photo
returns 23:35
